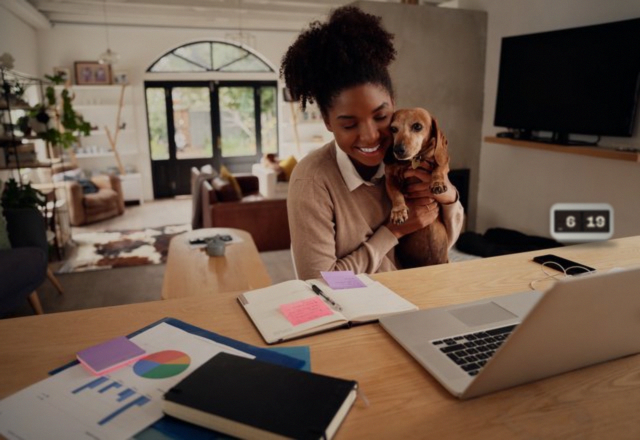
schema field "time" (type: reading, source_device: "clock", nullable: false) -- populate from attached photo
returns 6:19
